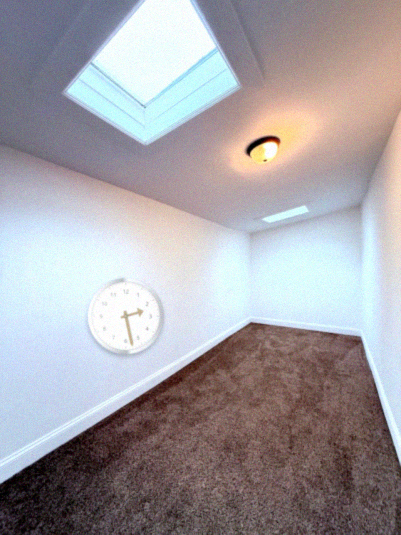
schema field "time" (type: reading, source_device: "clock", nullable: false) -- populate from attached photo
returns 2:28
